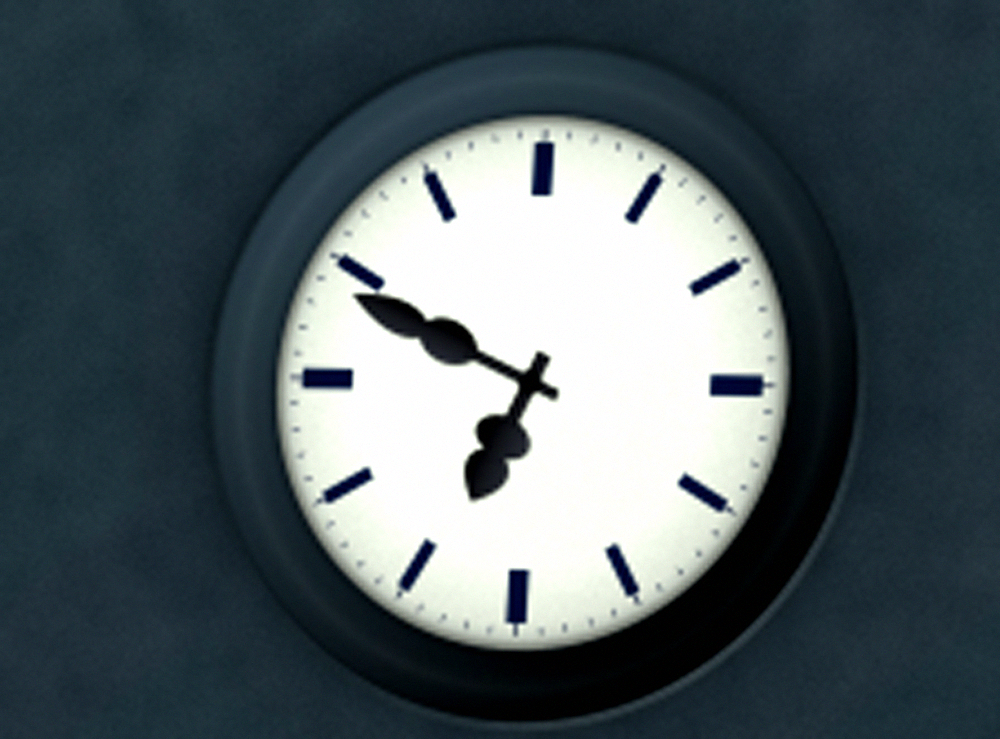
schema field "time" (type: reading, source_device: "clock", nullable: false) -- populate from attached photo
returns 6:49
